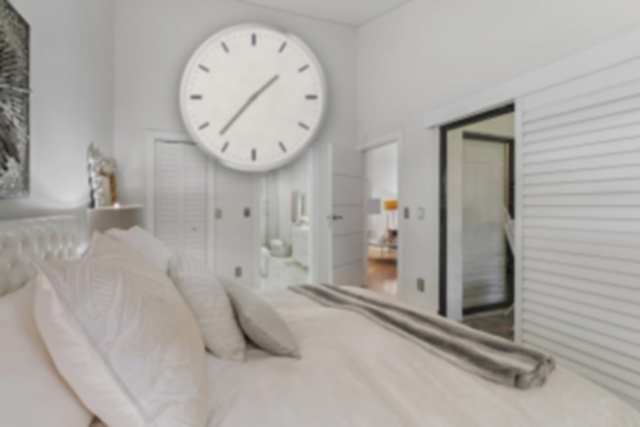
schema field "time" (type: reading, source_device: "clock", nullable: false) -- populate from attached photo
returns 1:37
